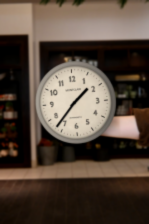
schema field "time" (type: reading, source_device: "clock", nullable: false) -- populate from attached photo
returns 1:37
